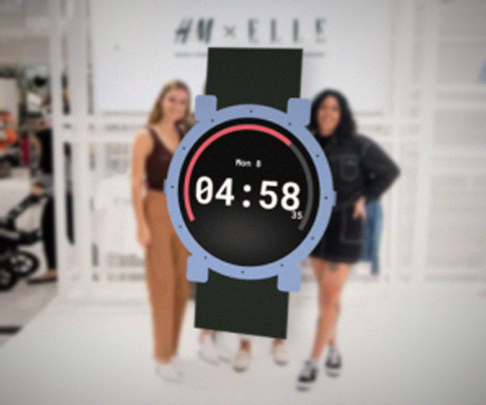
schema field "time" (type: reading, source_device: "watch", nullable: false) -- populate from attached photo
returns 4:58
